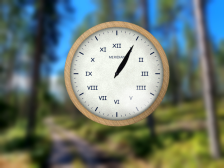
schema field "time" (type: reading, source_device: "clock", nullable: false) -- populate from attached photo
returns 1:05
